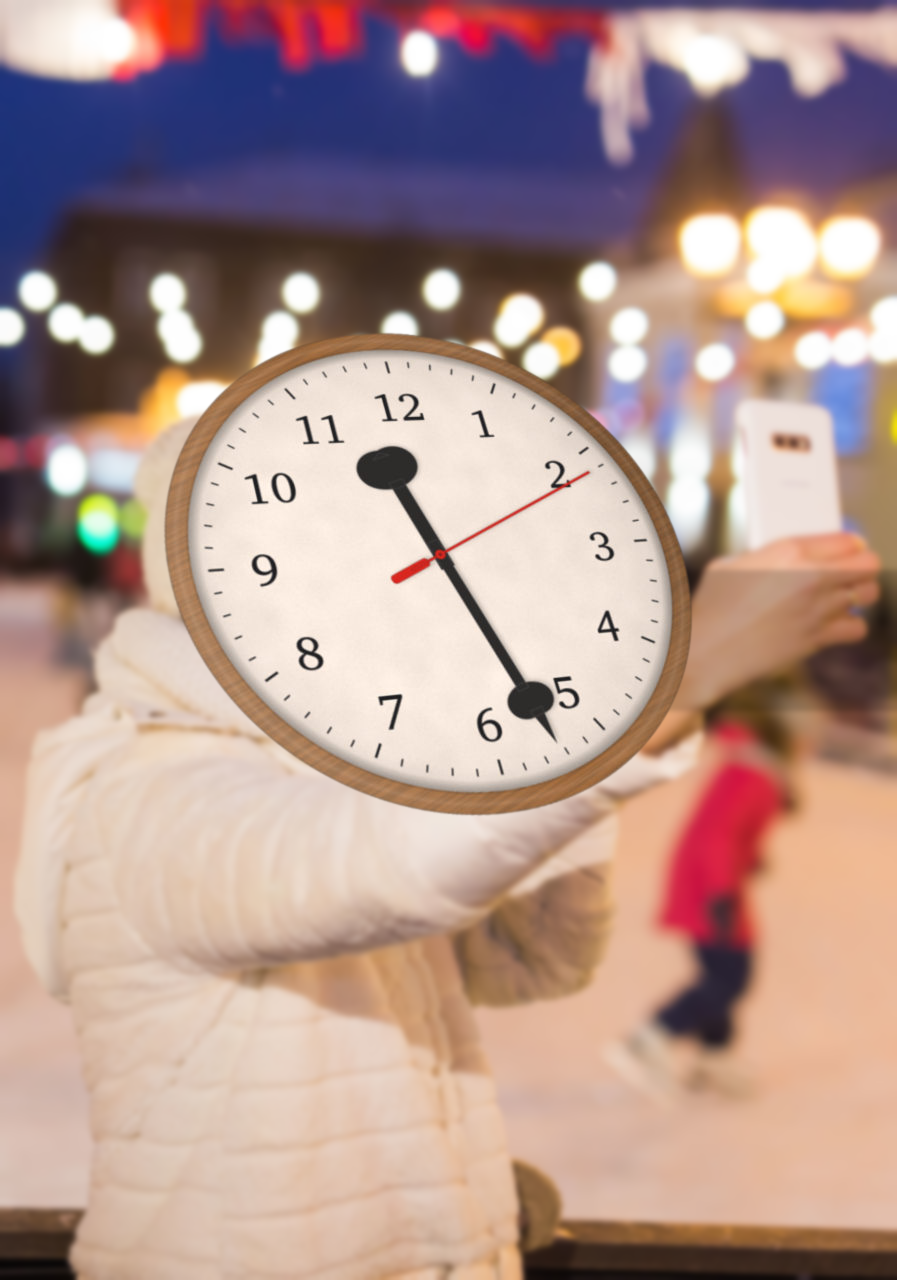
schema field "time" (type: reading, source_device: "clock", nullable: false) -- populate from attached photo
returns 11:27:11
